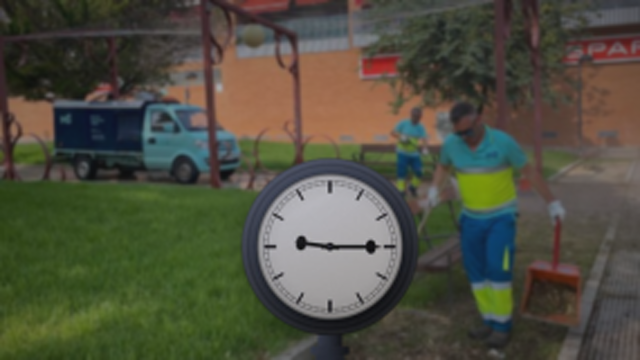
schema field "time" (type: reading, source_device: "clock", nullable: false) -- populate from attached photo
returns 9:15
